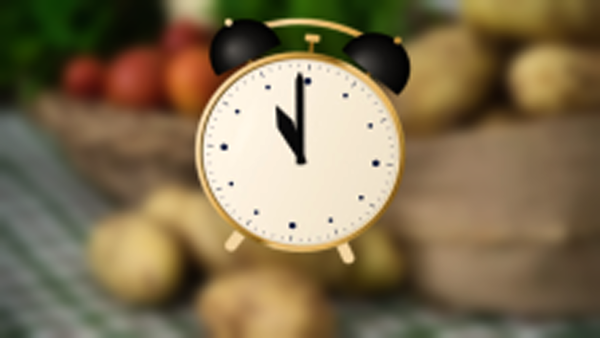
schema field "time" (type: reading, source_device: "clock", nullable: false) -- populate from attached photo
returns 10:59
